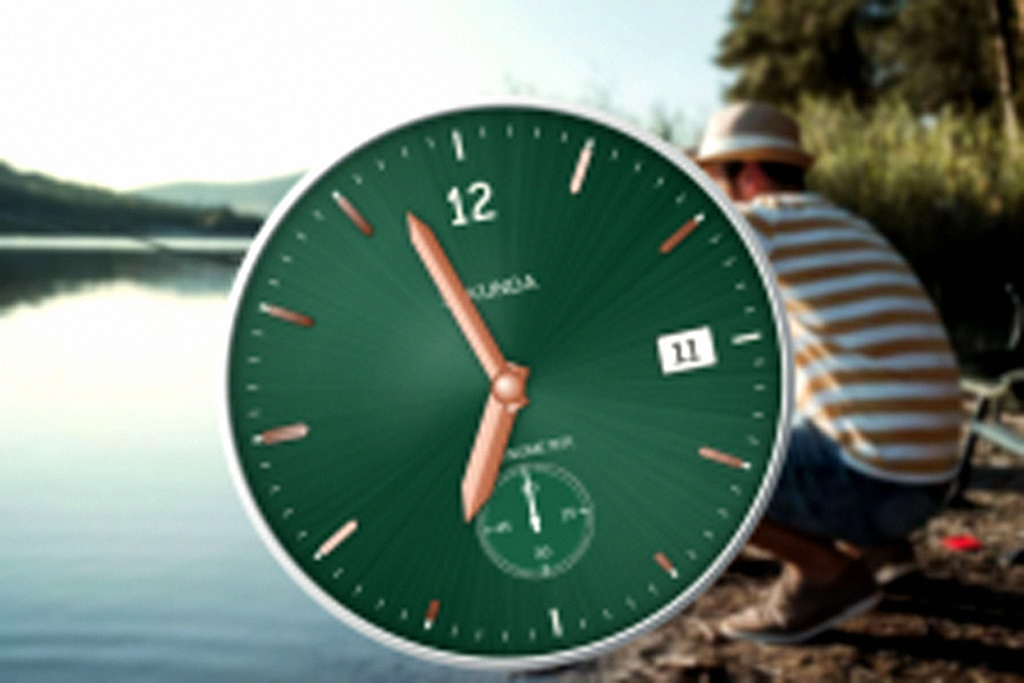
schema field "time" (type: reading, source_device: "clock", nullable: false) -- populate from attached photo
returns 6:57
